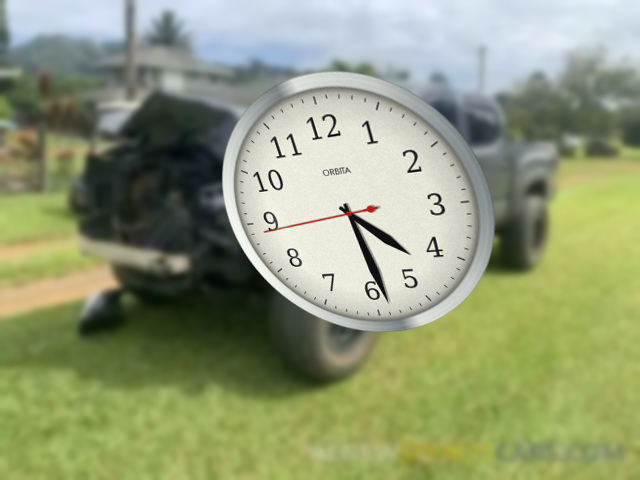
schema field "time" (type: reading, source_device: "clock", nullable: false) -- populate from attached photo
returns 4:28:44
